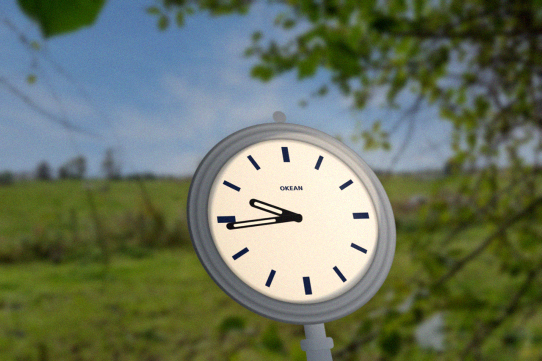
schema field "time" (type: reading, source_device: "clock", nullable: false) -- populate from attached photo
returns 9:44
